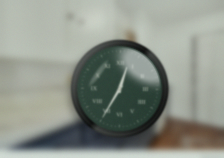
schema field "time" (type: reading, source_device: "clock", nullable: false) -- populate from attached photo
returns 12:35
